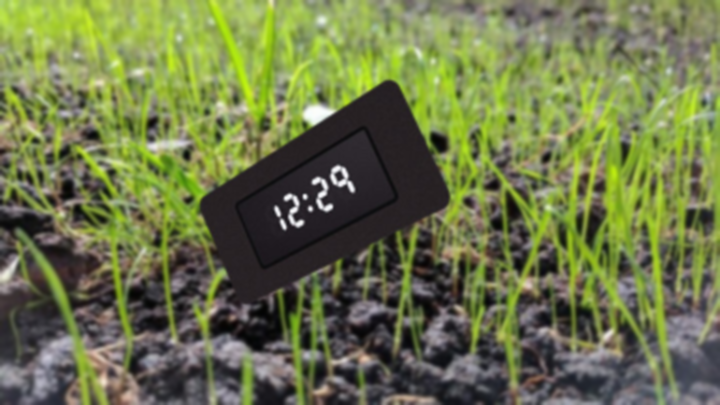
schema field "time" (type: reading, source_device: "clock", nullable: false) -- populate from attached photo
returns 12:29
